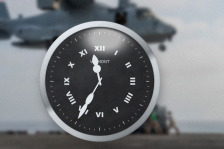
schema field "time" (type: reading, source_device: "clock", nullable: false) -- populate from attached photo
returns 11:35
